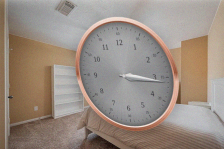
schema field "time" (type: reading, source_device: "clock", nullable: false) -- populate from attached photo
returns 3:16
